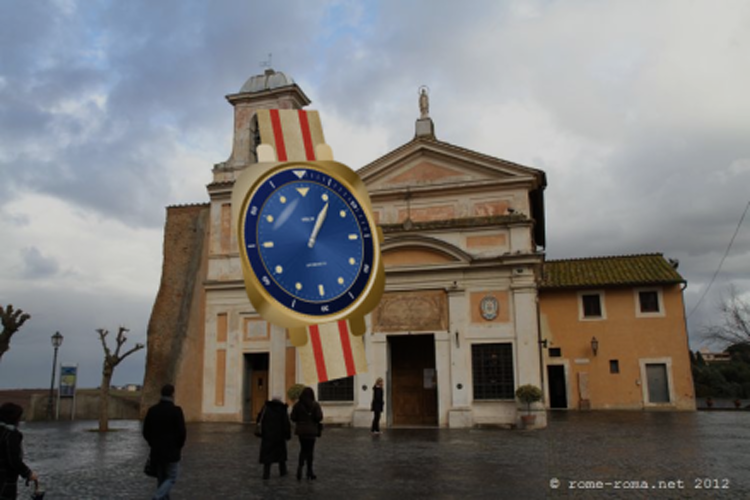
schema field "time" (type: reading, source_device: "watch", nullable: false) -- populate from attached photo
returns 1:06
